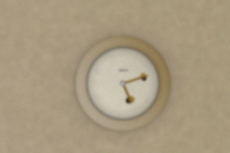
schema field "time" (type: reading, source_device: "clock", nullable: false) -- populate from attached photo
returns 5:12
